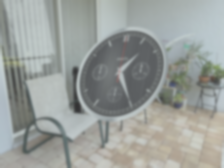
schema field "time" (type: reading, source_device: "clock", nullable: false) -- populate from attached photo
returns 1:25
